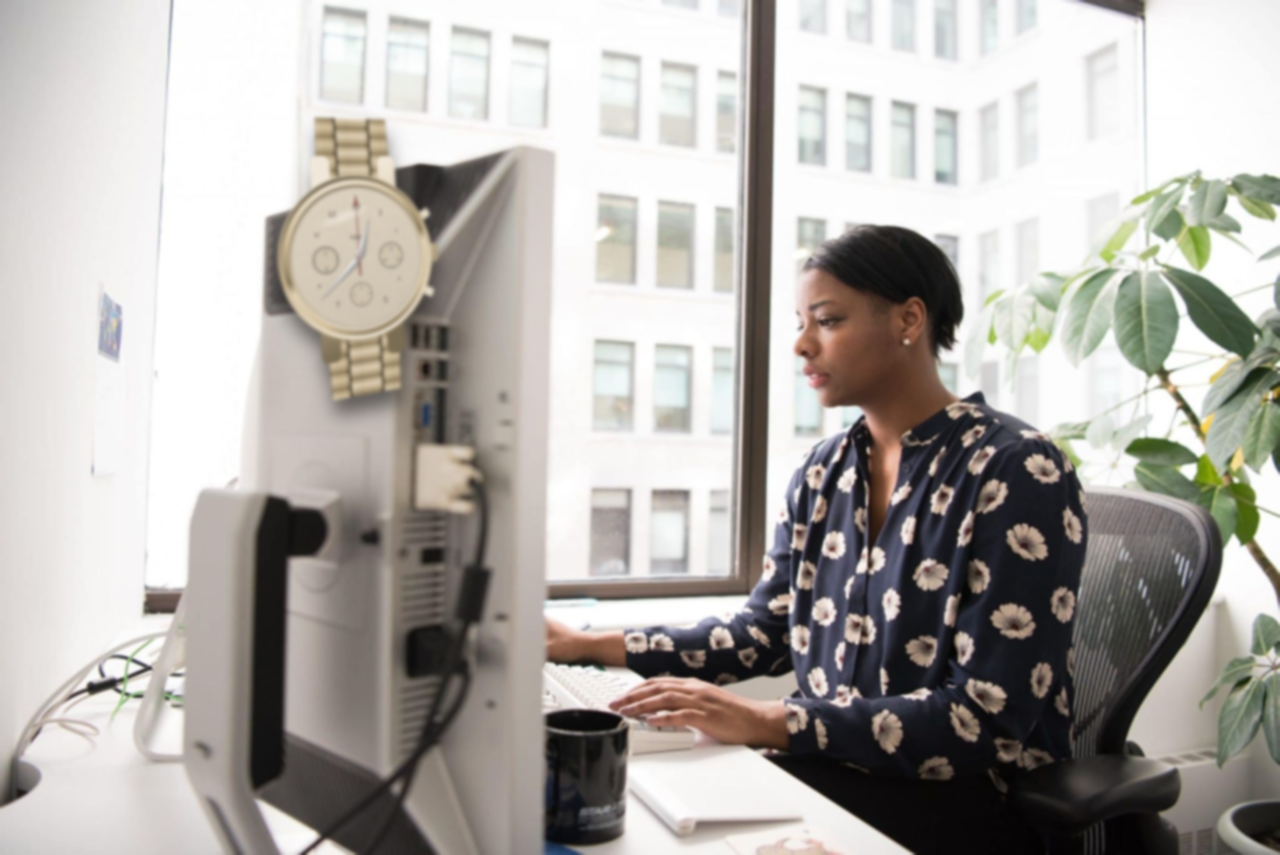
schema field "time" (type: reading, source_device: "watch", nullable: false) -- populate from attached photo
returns 12:38
